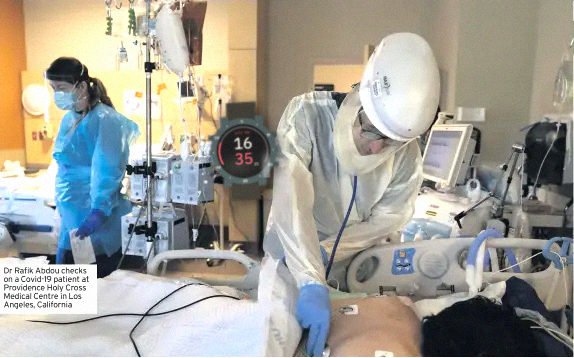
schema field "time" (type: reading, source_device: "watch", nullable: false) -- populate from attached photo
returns 16:35
